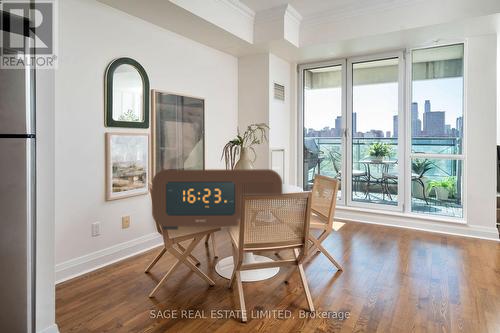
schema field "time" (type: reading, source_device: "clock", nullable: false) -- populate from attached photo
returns 16:23
